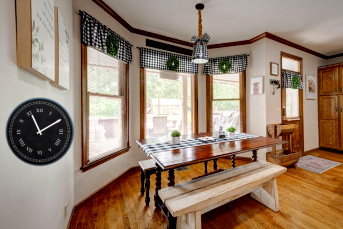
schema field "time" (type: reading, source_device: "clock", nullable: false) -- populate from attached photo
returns 11:10
